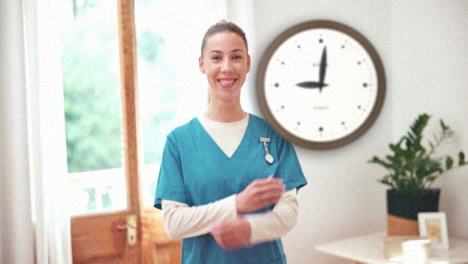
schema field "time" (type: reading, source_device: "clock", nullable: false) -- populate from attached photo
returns 9:01
